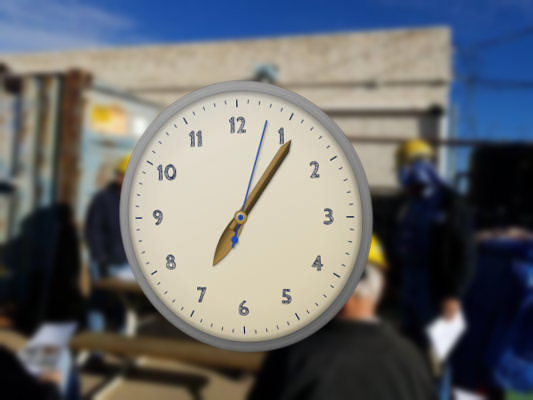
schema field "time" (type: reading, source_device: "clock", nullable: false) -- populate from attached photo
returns 7:06:03
